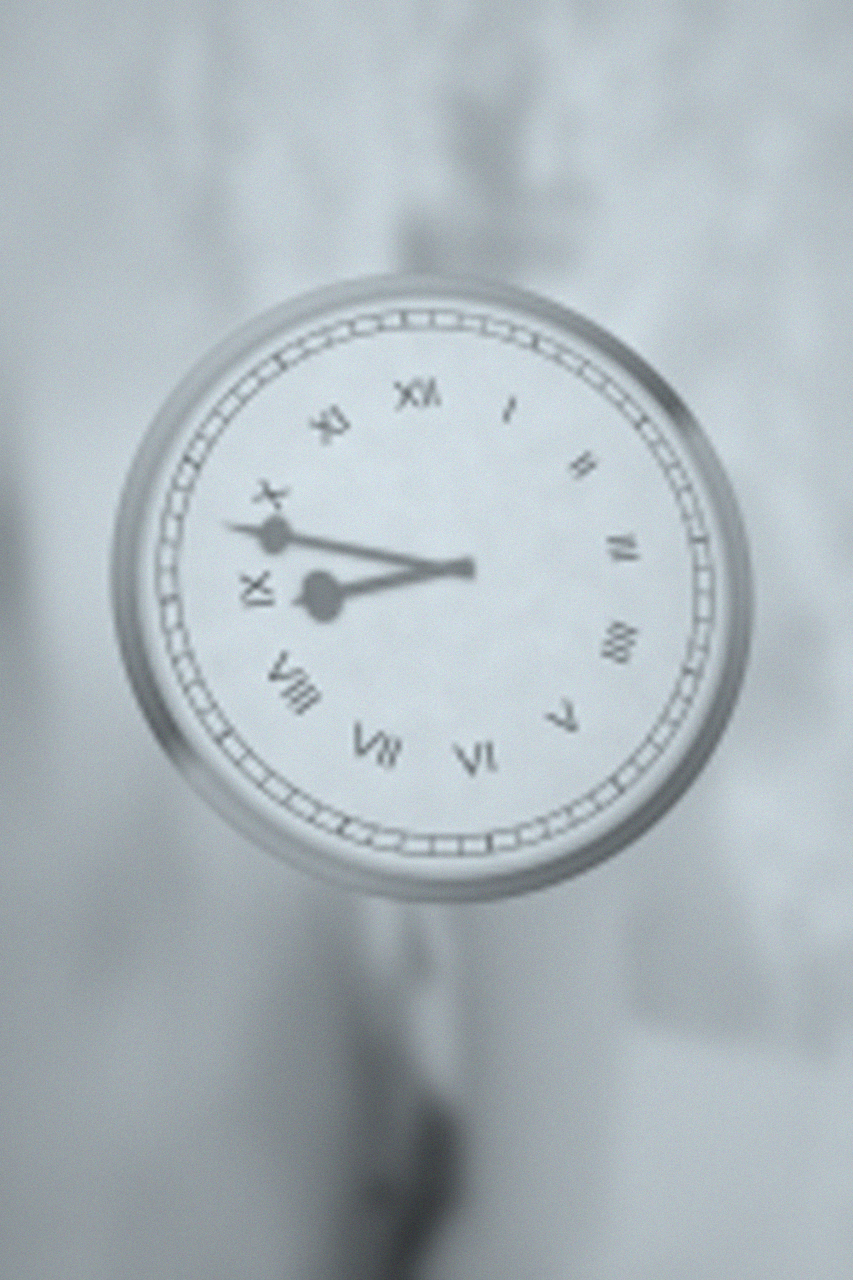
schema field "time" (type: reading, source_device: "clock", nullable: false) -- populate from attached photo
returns 8:48
